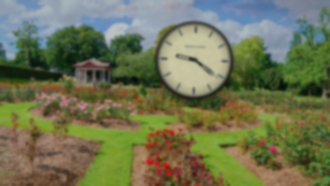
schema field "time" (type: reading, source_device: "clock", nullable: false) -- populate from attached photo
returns 9:21
